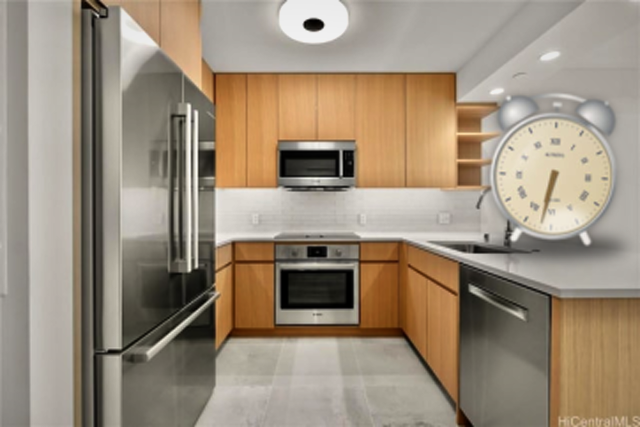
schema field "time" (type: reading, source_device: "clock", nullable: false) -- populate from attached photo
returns 6:32
